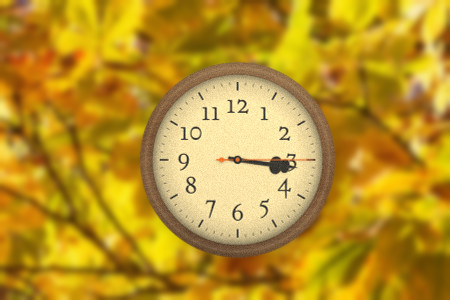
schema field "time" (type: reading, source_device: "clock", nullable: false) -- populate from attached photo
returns 3:16:15
